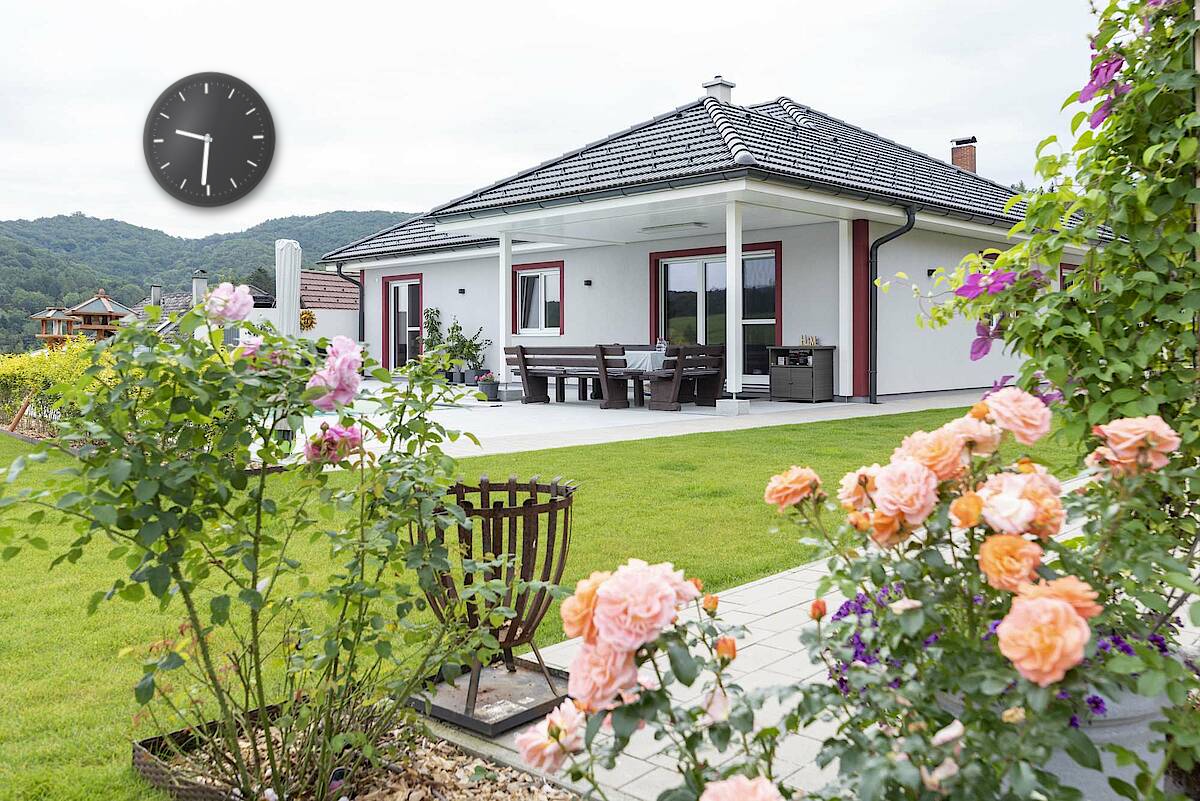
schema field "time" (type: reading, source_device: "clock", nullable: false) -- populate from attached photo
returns 9:31
